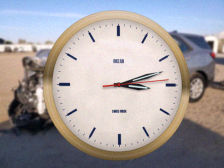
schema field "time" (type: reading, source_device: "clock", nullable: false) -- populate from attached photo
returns 3:12:14
